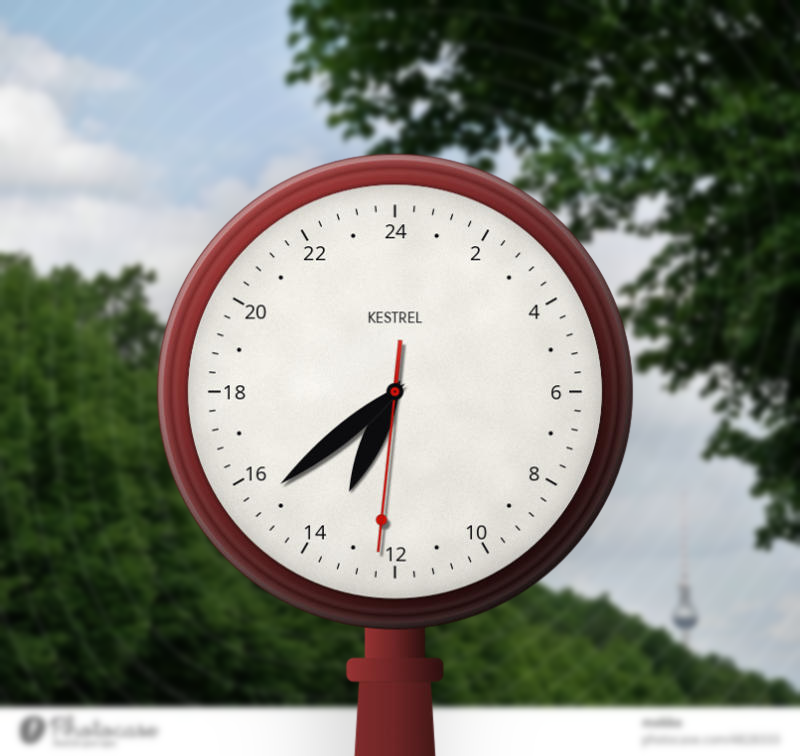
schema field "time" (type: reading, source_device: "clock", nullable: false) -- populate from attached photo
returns 13:38:31
